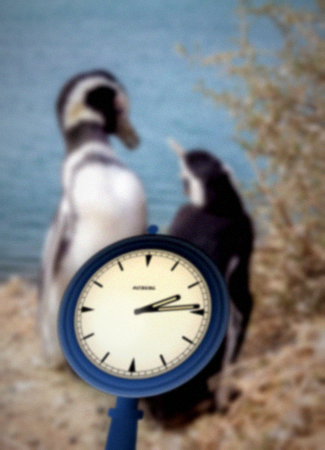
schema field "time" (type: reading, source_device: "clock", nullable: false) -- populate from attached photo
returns 2:14
